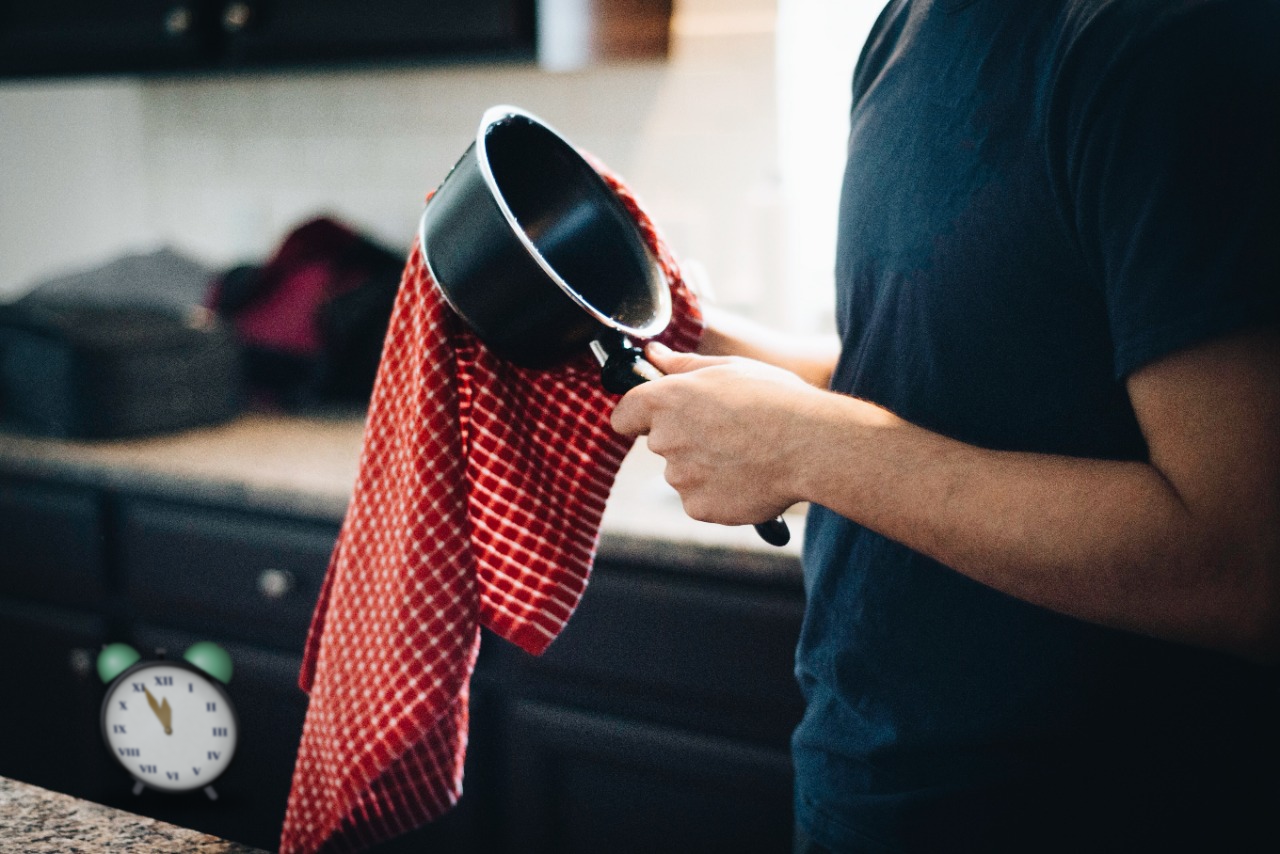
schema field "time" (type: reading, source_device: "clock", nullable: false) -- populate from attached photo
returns 11:56
